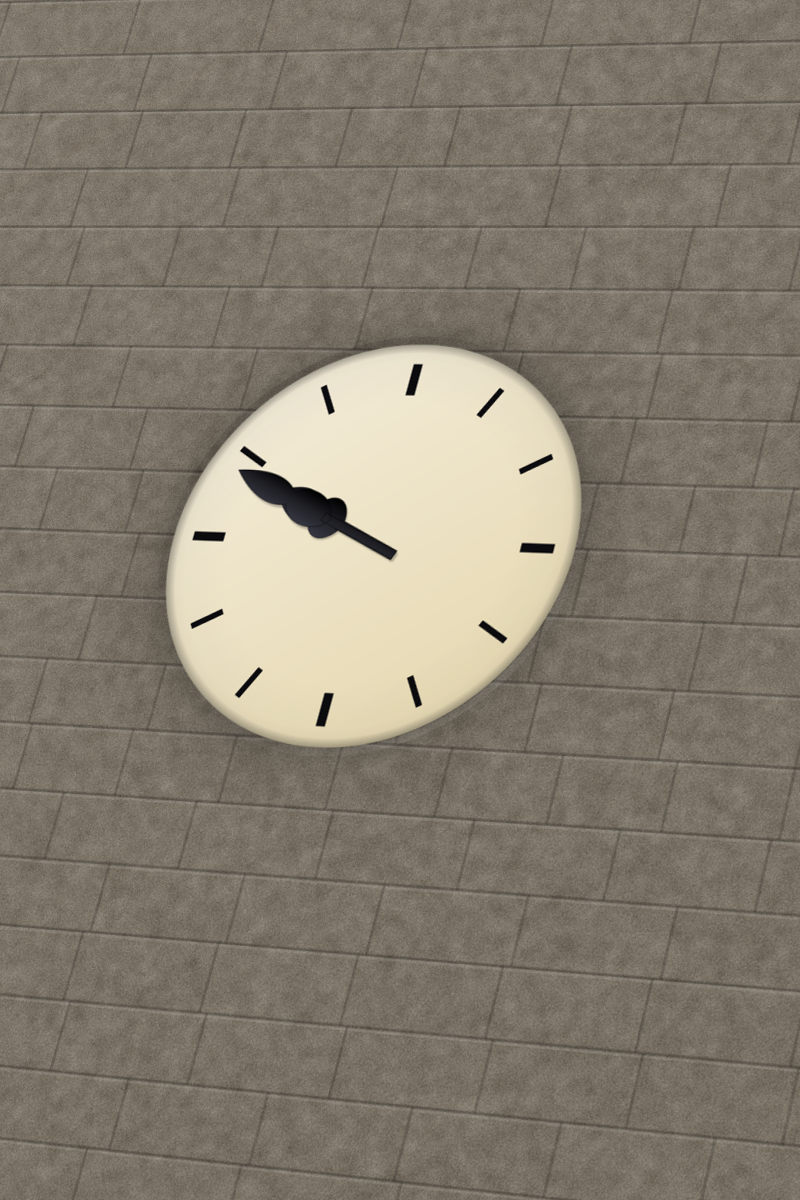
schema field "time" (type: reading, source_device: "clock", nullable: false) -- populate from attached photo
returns 9:49
